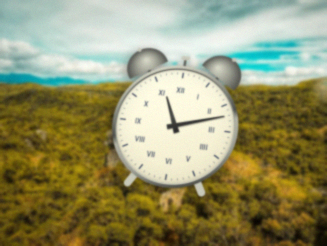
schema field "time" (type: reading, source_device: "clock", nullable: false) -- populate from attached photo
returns 11:12
